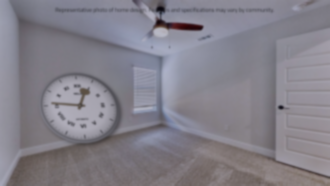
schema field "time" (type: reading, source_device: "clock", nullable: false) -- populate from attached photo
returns 12:46
